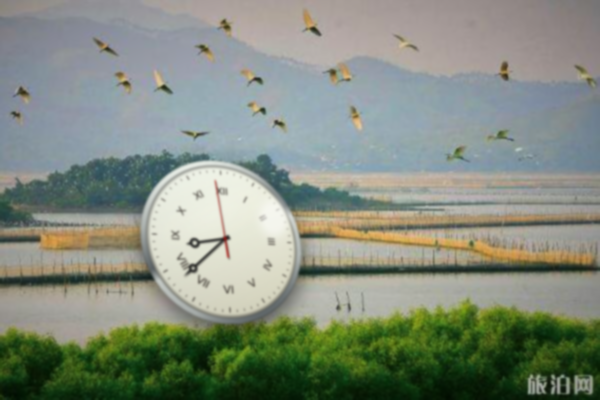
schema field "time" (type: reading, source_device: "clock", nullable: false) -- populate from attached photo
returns 8:37:59
